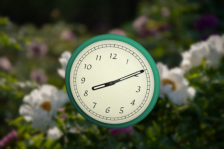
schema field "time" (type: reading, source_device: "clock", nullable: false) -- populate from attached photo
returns 8:10
